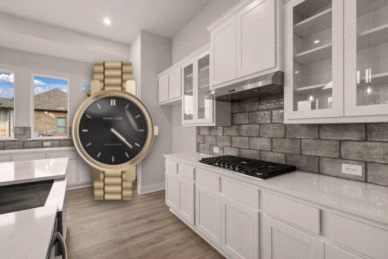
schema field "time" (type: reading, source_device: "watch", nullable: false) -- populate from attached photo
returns 4:22
